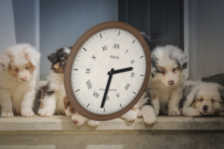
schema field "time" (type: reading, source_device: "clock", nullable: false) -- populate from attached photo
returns 2:31
